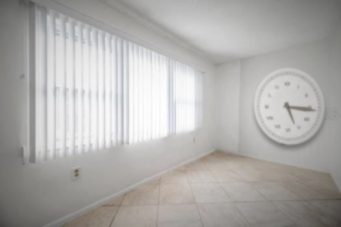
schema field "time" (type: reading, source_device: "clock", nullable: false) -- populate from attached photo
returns 5:16
